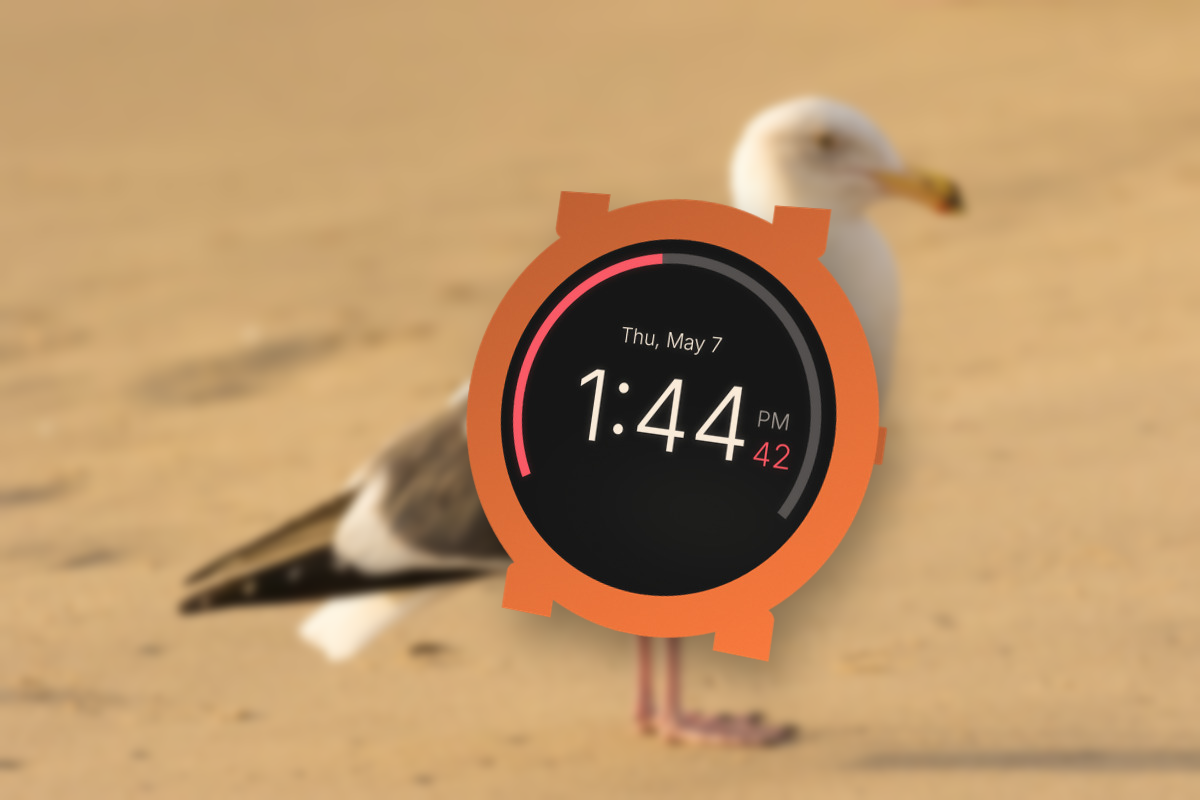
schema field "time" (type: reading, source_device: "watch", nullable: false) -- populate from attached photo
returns 1:44:42
